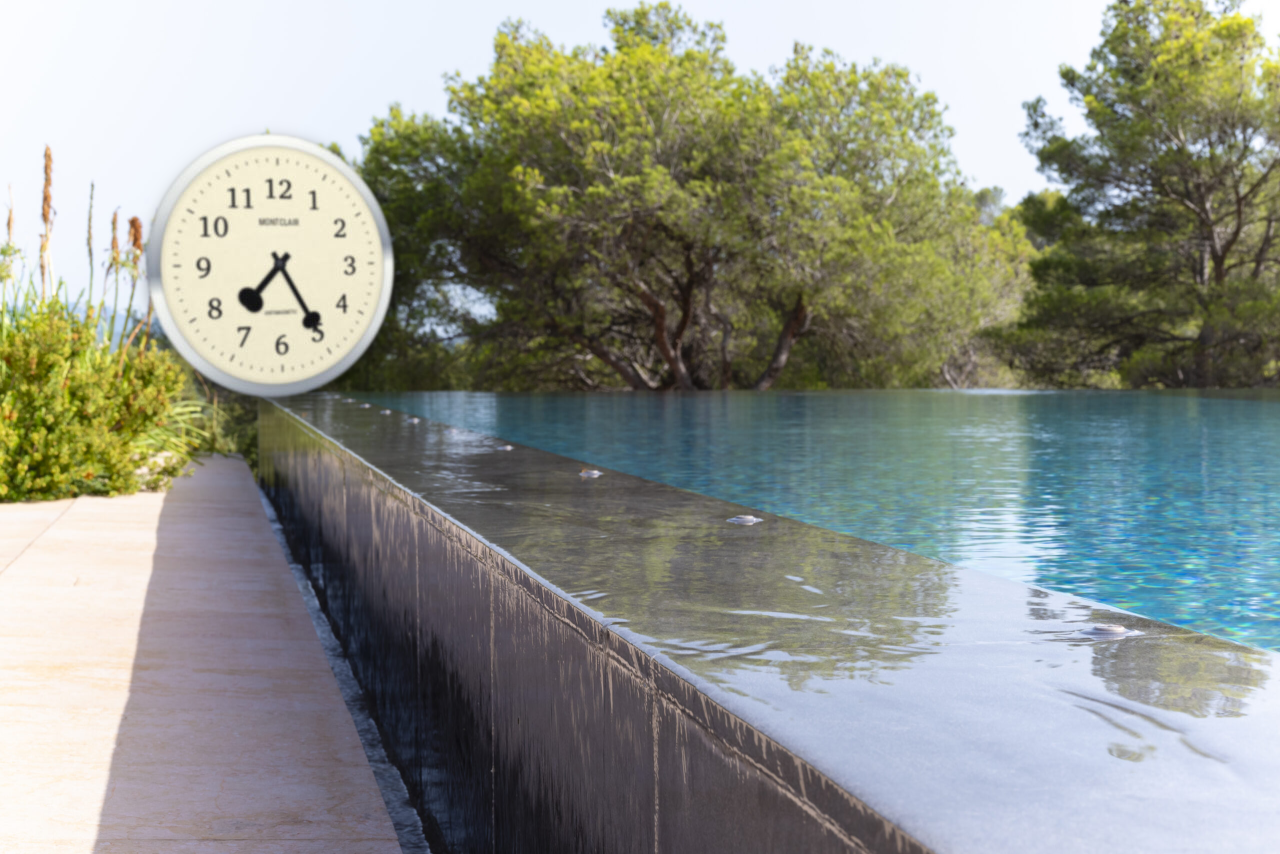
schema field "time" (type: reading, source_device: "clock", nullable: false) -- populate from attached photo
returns 7:25
